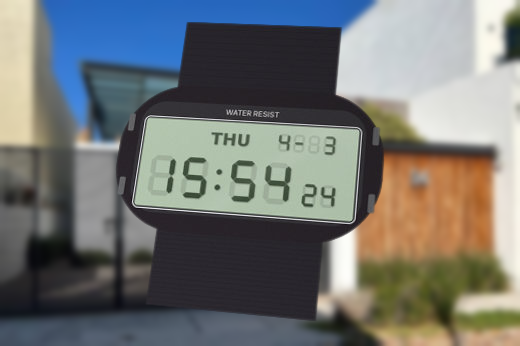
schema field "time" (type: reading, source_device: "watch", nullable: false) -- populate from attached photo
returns 15:54:24
